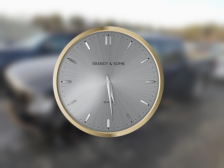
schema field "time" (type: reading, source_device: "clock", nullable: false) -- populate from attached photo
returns 5:29
